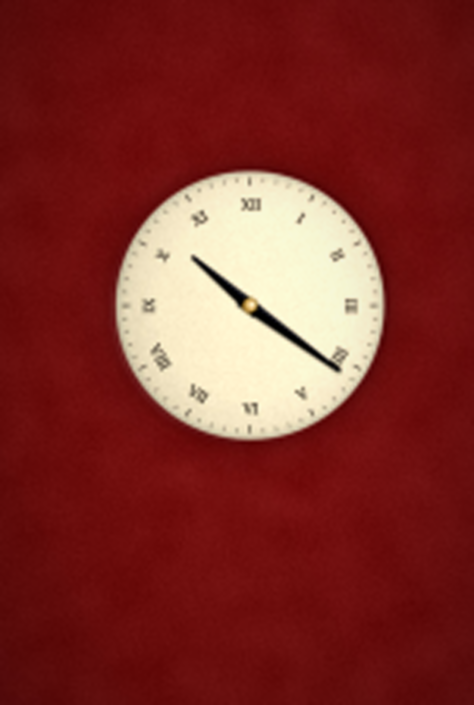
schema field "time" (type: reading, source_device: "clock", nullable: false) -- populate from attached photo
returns 10:21
